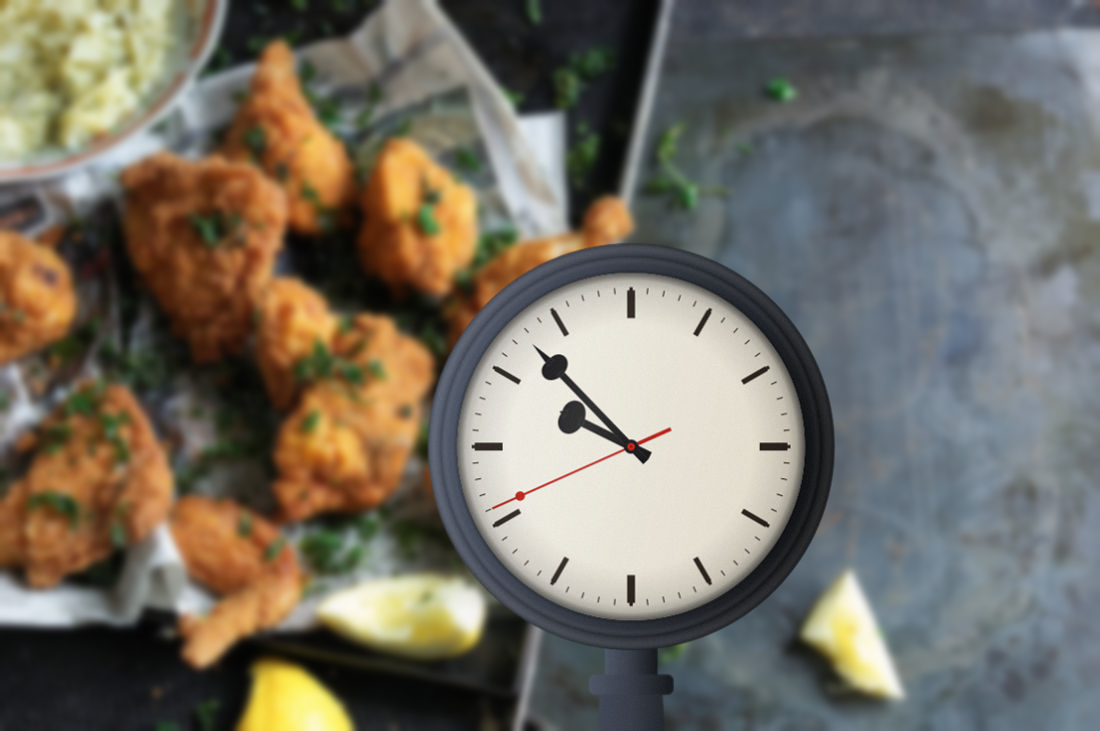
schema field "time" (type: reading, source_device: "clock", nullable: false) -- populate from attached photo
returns 9:52:41
